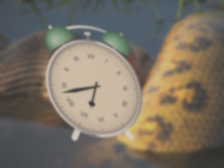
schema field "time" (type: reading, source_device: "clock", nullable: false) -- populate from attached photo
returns 6:43
